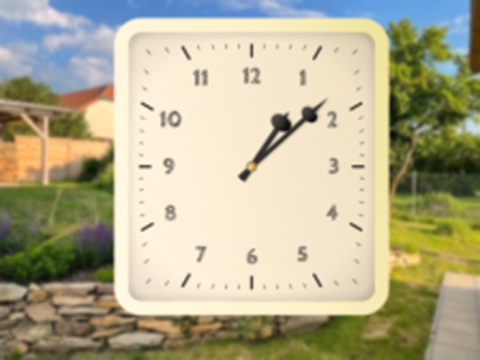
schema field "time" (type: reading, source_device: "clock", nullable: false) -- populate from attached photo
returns 1:08
